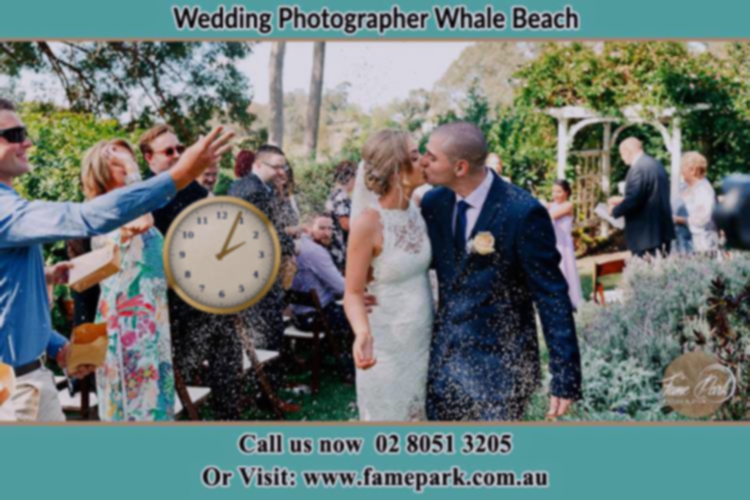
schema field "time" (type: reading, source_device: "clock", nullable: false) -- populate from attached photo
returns 2:04
